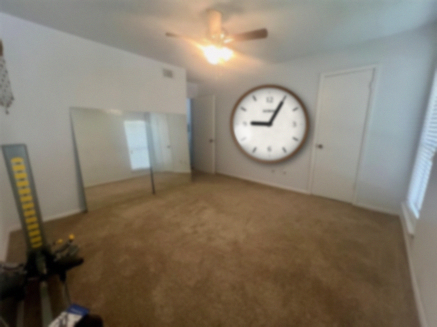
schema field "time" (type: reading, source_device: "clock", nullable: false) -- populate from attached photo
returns 9:05
